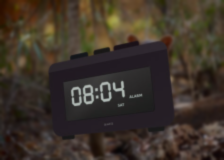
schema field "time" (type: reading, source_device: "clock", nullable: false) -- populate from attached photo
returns 8:04
